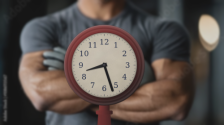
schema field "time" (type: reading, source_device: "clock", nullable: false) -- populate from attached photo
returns 8:27
